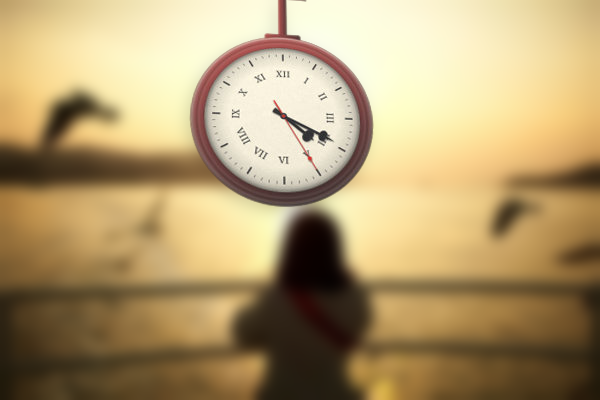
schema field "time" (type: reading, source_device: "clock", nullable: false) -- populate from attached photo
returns 4:19:25
